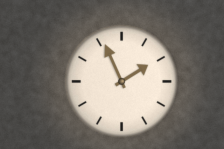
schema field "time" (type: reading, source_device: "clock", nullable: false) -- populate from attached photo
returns 1:56
